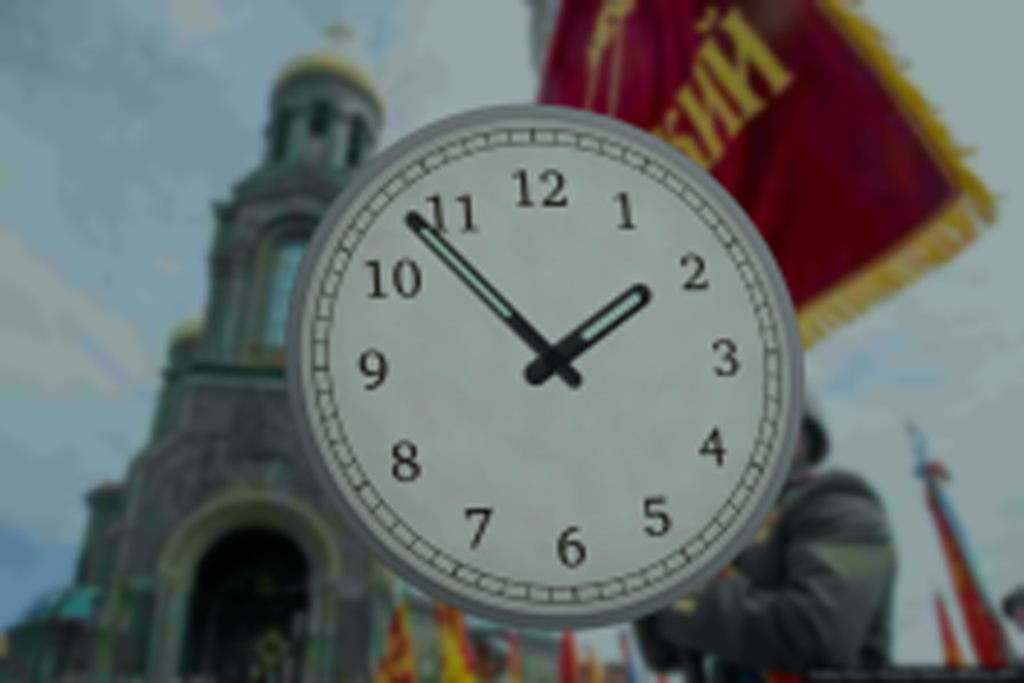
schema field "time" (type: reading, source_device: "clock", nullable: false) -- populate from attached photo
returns 1:53
